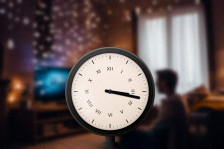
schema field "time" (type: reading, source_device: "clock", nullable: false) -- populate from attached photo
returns 3:17
